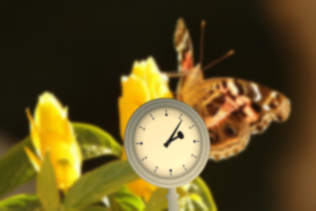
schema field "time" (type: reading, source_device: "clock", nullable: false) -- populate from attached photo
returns 2:06
